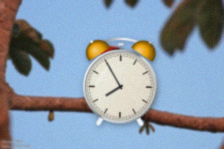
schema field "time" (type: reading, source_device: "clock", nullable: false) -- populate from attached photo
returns 7:55
